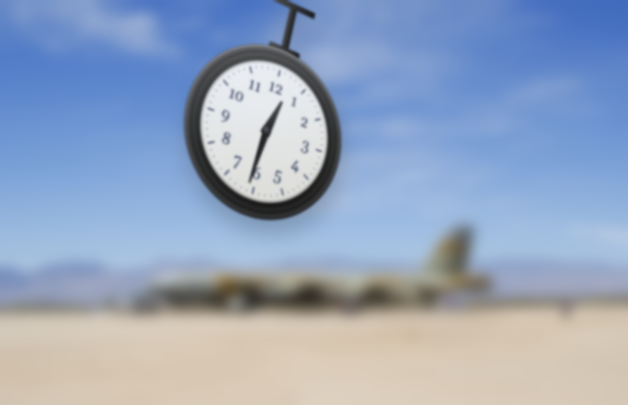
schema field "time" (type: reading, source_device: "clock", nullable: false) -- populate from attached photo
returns 12:31
